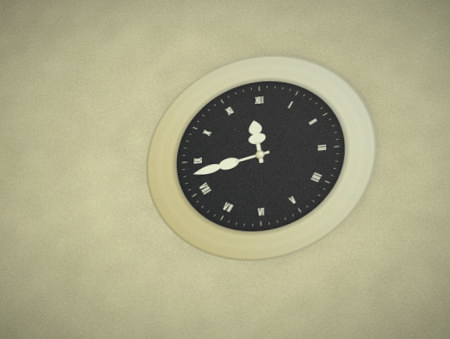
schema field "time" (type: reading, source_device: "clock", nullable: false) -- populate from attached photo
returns 11:43
